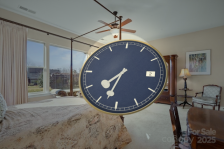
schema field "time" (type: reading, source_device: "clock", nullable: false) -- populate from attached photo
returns 7:33
